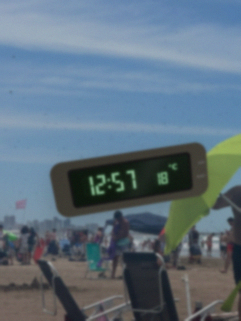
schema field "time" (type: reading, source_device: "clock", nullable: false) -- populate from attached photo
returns 12:57
